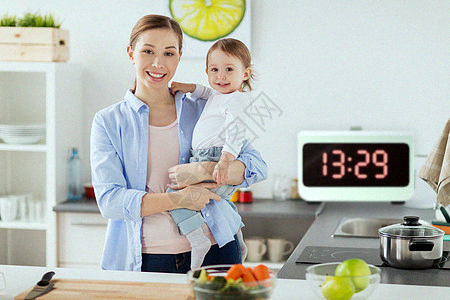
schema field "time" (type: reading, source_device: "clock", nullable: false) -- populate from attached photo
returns 13:29
